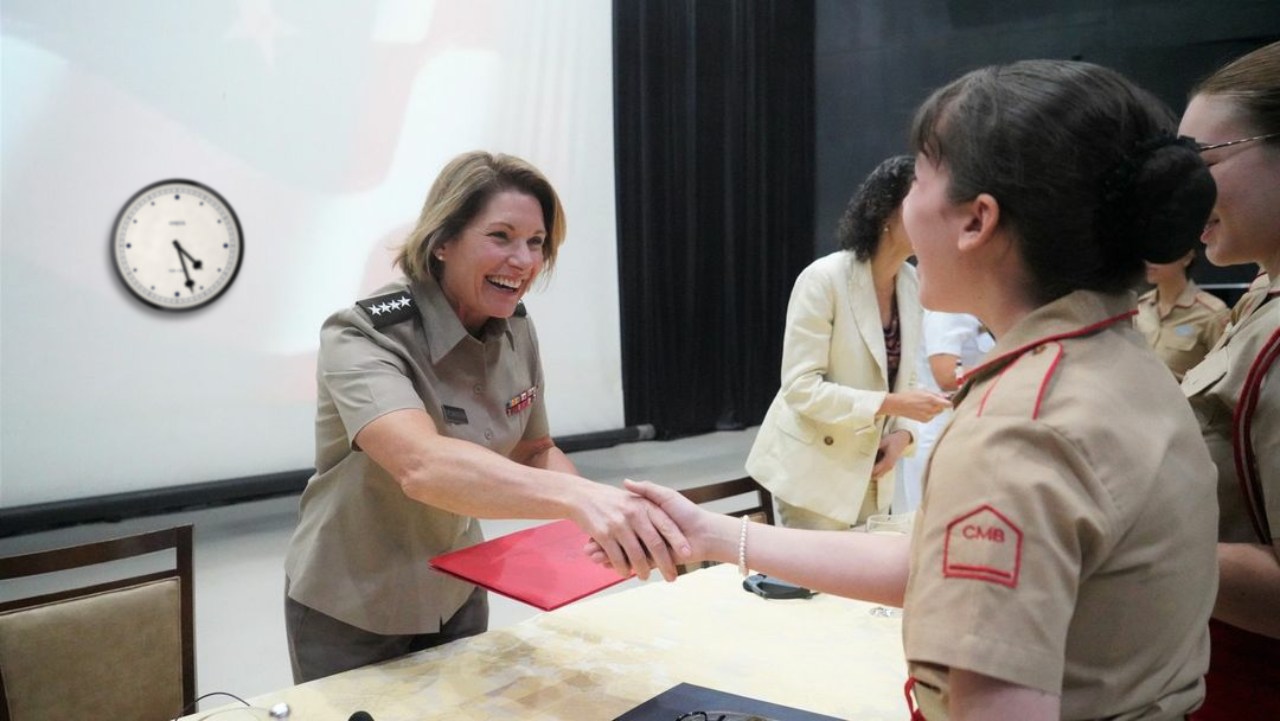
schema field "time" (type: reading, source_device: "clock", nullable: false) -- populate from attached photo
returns 4:27
